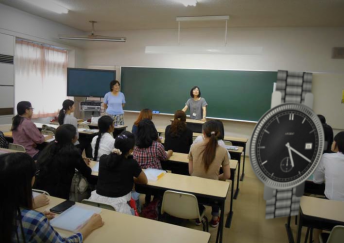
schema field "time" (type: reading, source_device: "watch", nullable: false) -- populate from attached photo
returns 5:20
